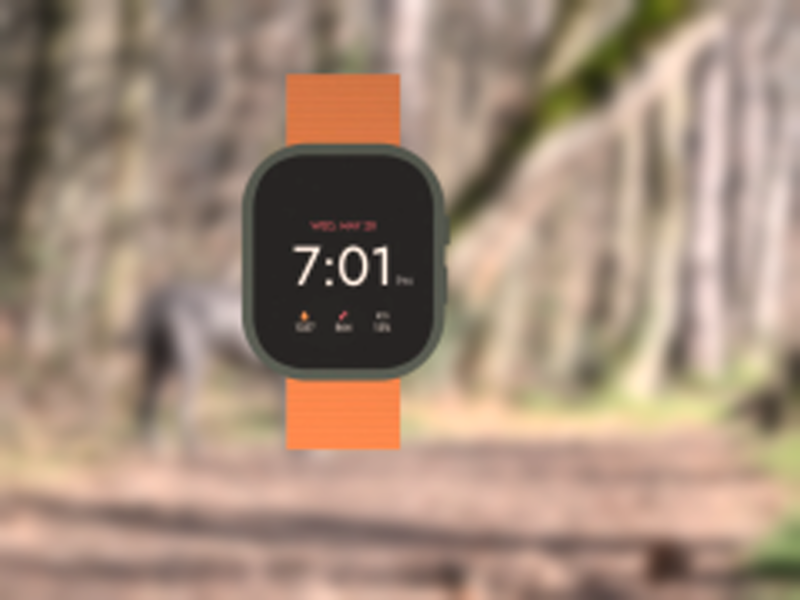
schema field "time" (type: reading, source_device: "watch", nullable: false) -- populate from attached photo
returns 7:01
